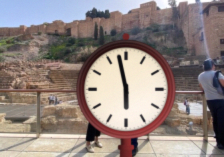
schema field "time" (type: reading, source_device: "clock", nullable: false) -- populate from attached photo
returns 5:58
